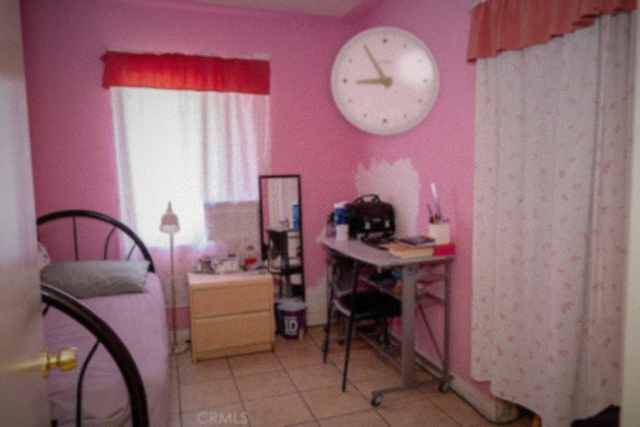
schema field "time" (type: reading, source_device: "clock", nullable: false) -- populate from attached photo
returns 8:55
